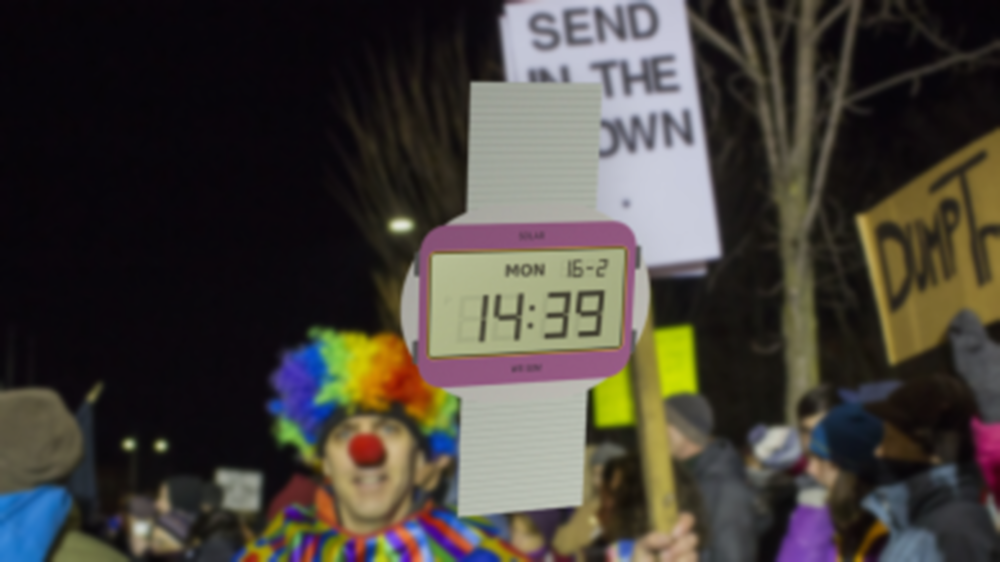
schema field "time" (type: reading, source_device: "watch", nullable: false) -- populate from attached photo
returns 14:39
